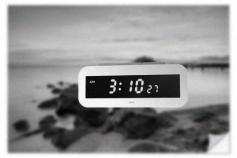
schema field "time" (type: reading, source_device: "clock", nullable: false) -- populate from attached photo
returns 3:10:27
